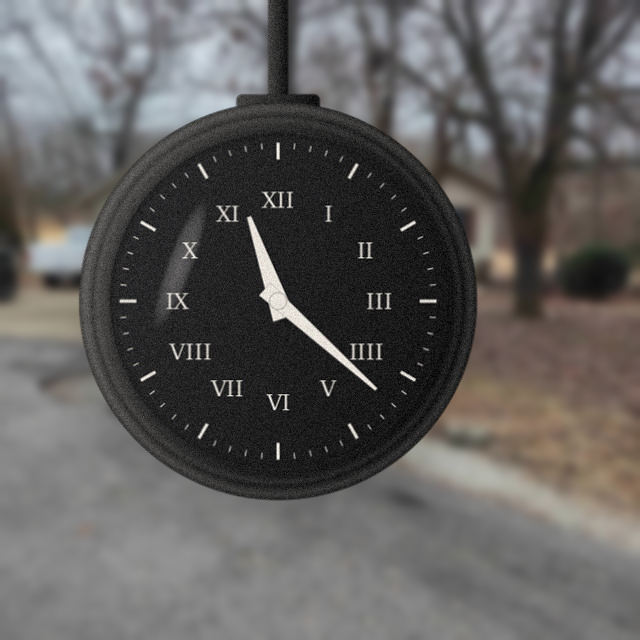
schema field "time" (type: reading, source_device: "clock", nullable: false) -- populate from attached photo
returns 11:22
